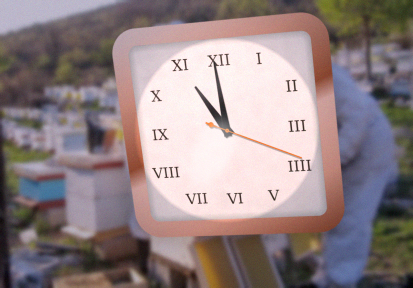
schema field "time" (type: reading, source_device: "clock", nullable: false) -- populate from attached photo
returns 10:59:19
